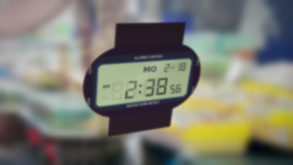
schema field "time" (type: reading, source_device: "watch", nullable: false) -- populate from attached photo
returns 2:38
